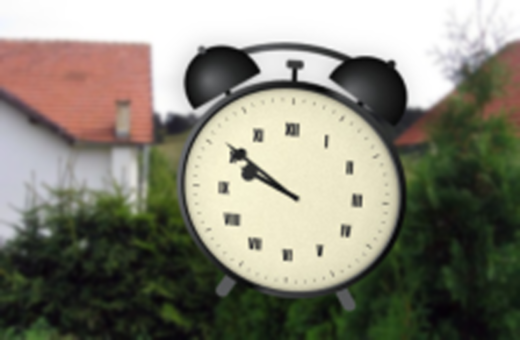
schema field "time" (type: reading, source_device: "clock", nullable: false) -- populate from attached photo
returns 9:51
